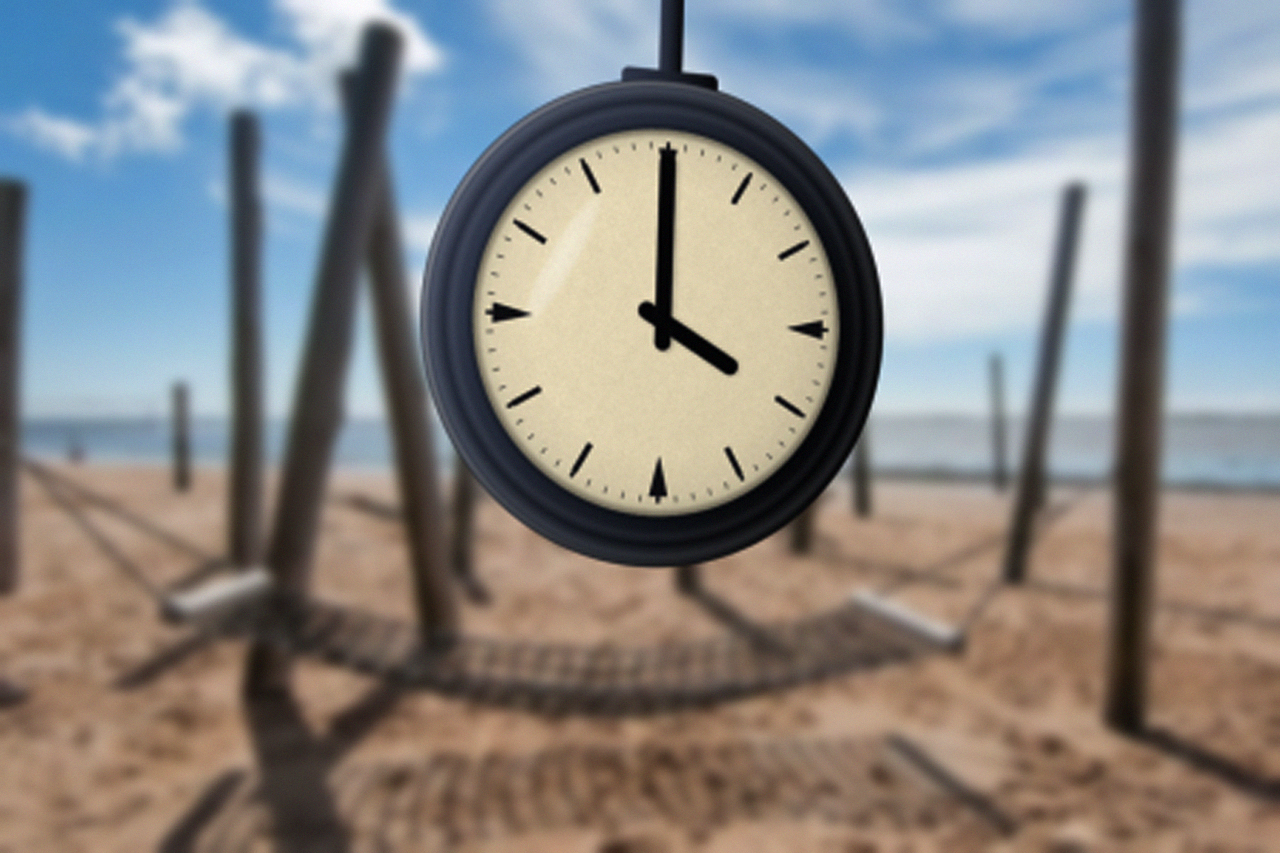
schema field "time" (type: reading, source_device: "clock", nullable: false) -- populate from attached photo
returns 4:00
